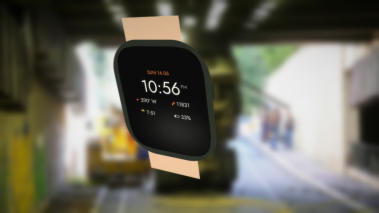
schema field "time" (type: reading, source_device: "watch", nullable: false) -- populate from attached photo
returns 10:56
